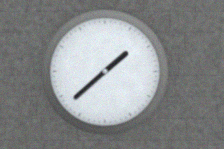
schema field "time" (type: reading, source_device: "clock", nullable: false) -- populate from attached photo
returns 1:38
